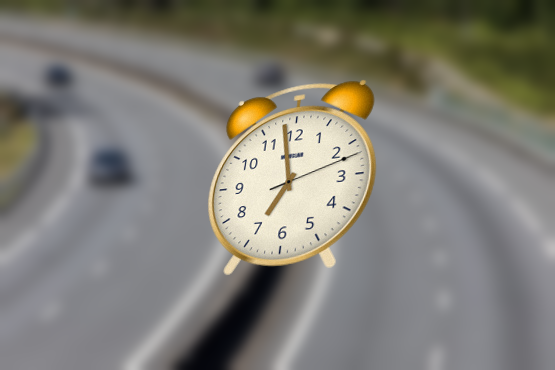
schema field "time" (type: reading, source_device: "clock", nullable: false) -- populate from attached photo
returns 6:58:12
